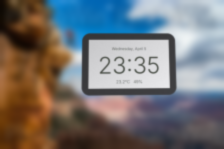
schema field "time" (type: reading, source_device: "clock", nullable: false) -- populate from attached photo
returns 23:35
